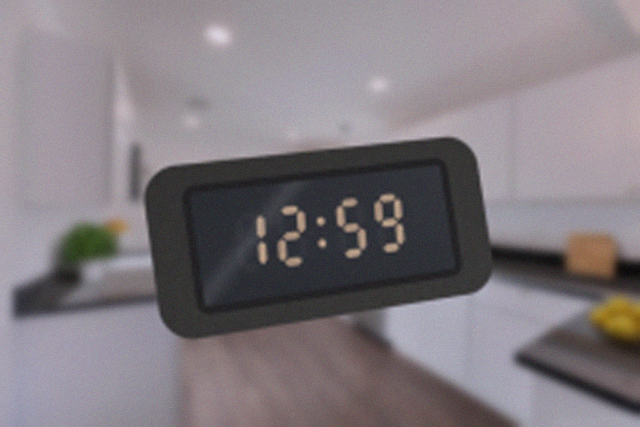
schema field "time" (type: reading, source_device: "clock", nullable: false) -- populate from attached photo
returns 12:59
